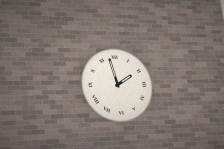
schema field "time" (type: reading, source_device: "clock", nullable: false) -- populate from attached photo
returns 1:58
